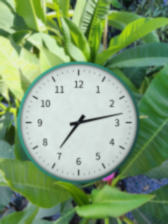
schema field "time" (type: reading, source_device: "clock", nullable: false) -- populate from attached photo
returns 7:13
